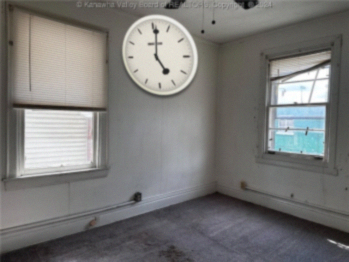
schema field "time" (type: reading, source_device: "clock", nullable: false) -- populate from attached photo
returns 5:01
